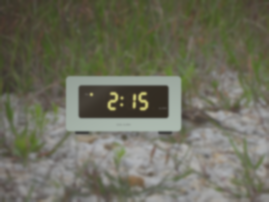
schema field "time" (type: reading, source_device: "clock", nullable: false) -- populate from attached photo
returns 2:15
